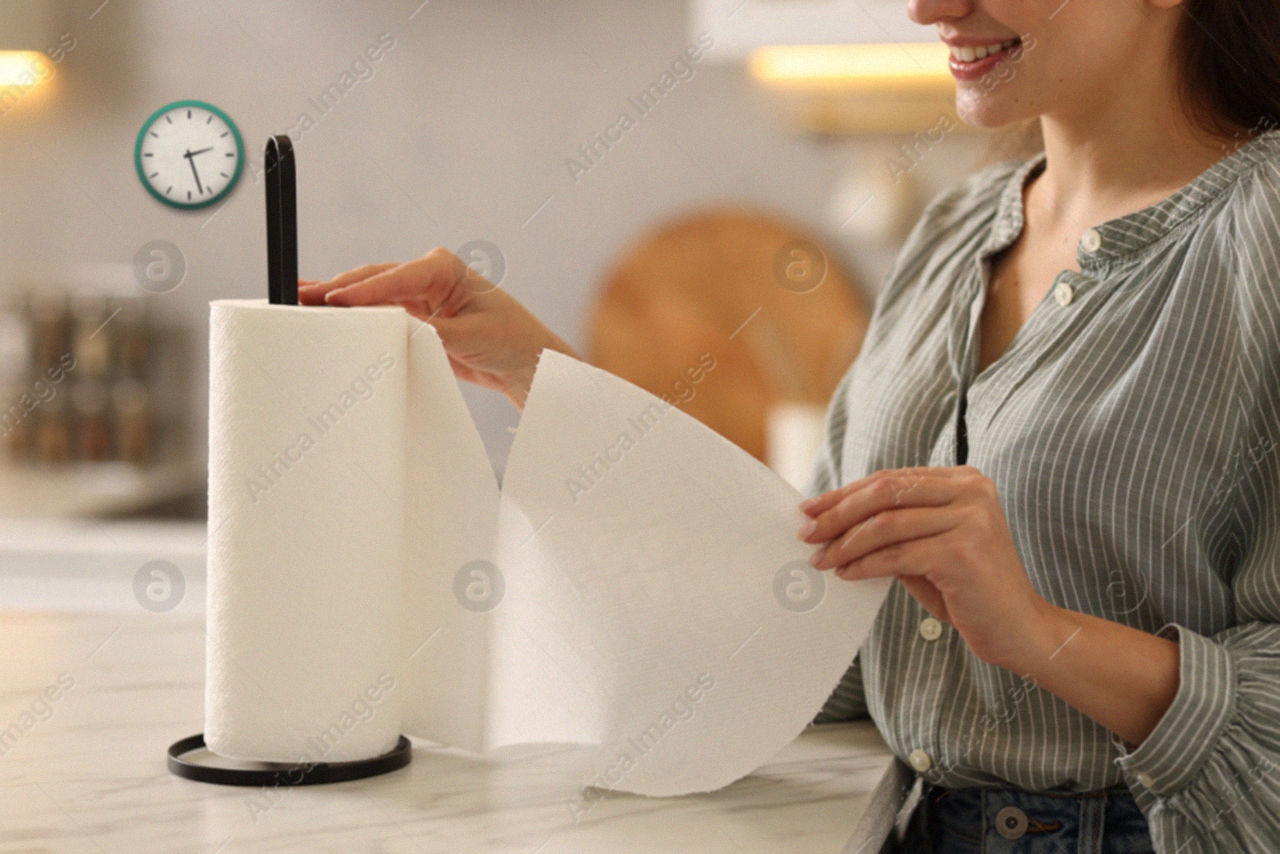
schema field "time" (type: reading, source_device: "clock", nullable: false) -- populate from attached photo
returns 2:27
